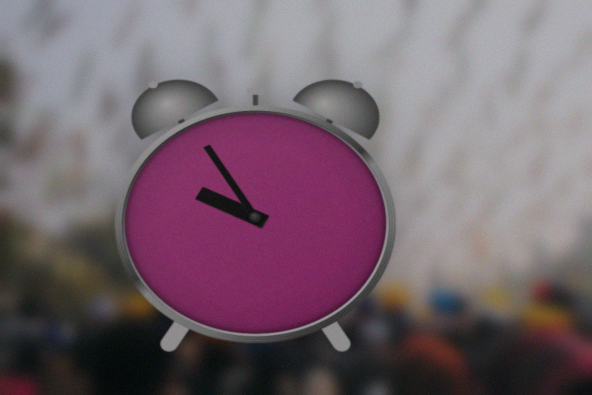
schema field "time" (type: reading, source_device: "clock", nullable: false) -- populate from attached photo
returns 9:55
